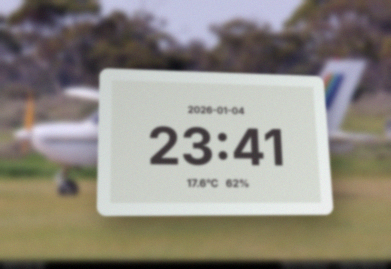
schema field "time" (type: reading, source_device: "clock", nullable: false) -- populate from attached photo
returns 23:41
